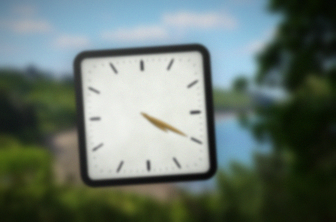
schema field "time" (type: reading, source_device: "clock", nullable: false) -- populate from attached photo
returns 4:20
